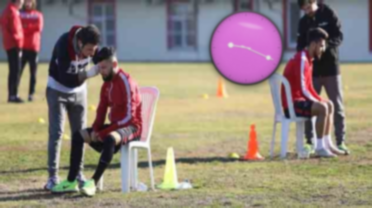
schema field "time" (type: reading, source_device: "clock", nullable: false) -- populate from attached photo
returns 9:19
